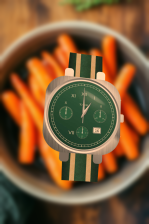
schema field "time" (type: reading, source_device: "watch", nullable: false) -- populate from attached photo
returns 1:00
